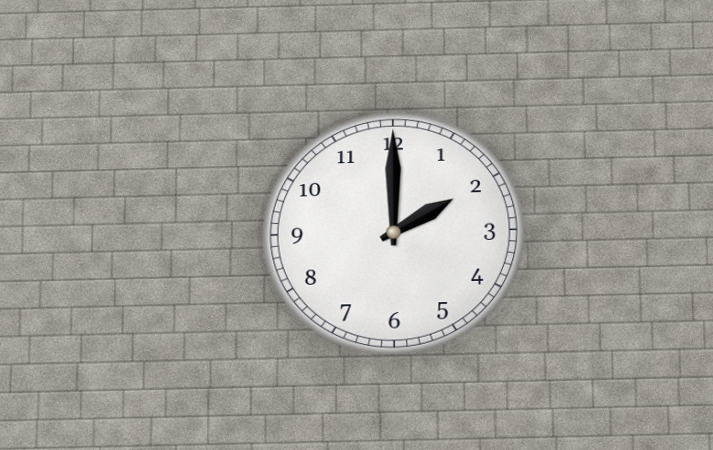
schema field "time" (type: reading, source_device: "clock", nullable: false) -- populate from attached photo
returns 2:00
